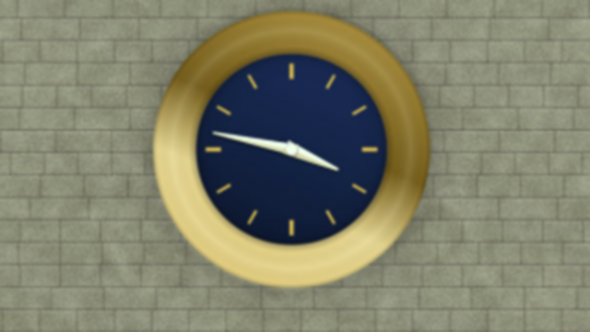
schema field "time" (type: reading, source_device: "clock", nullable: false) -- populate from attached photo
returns 3:47
